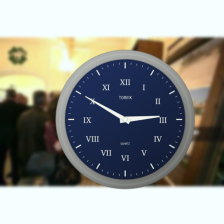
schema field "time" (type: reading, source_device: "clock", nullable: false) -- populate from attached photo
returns 2:50
